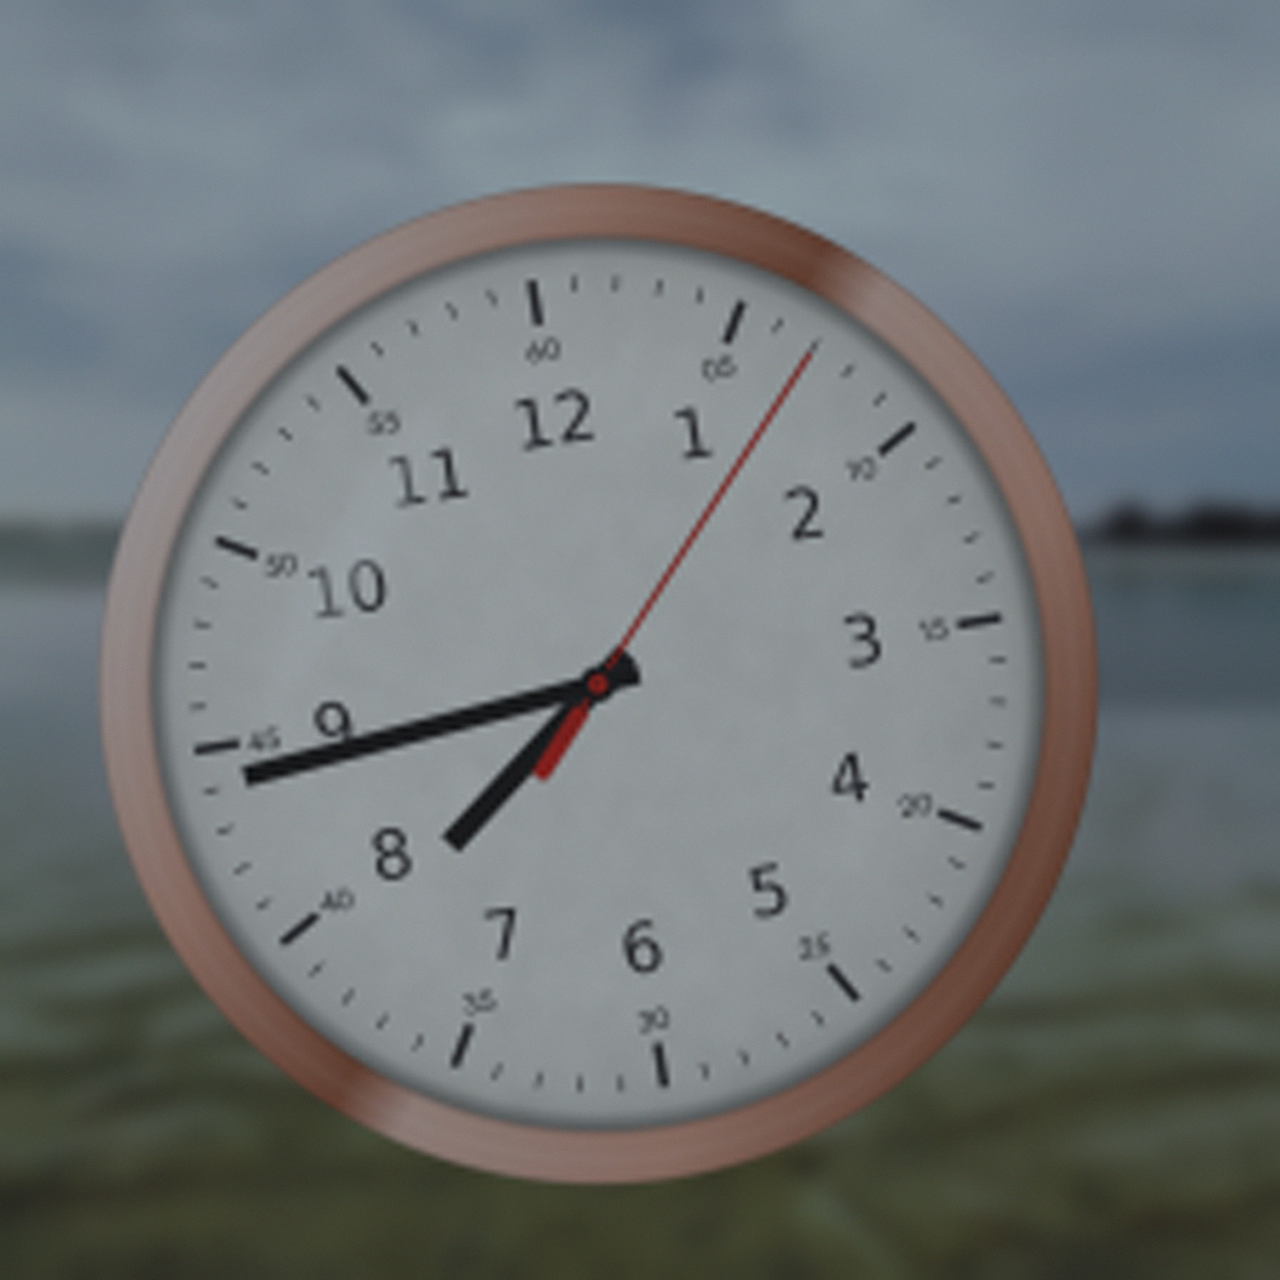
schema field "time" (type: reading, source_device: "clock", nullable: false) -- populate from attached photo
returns 7:44:07
